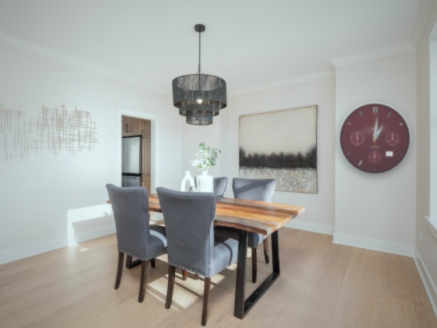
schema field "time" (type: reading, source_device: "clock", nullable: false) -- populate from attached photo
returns 1:01
